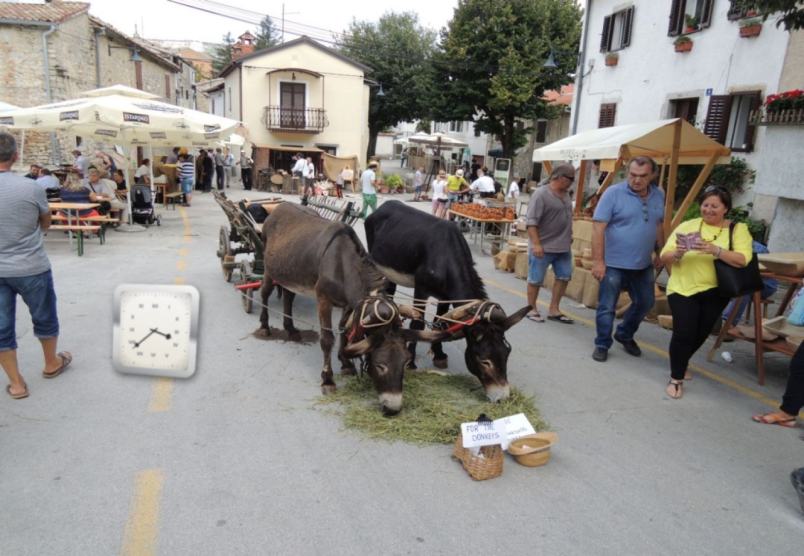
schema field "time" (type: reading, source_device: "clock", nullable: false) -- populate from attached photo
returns 3:38
